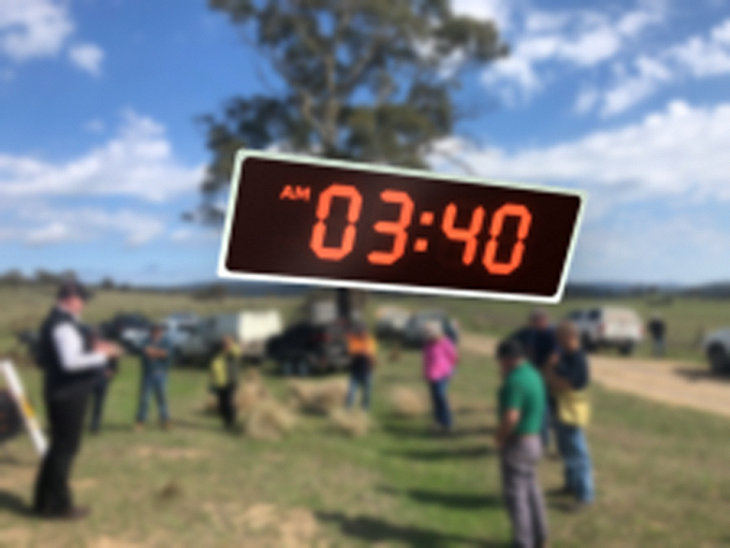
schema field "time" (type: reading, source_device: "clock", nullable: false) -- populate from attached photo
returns 3:40
